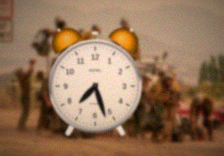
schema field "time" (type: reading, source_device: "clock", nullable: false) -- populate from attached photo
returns 7:27
